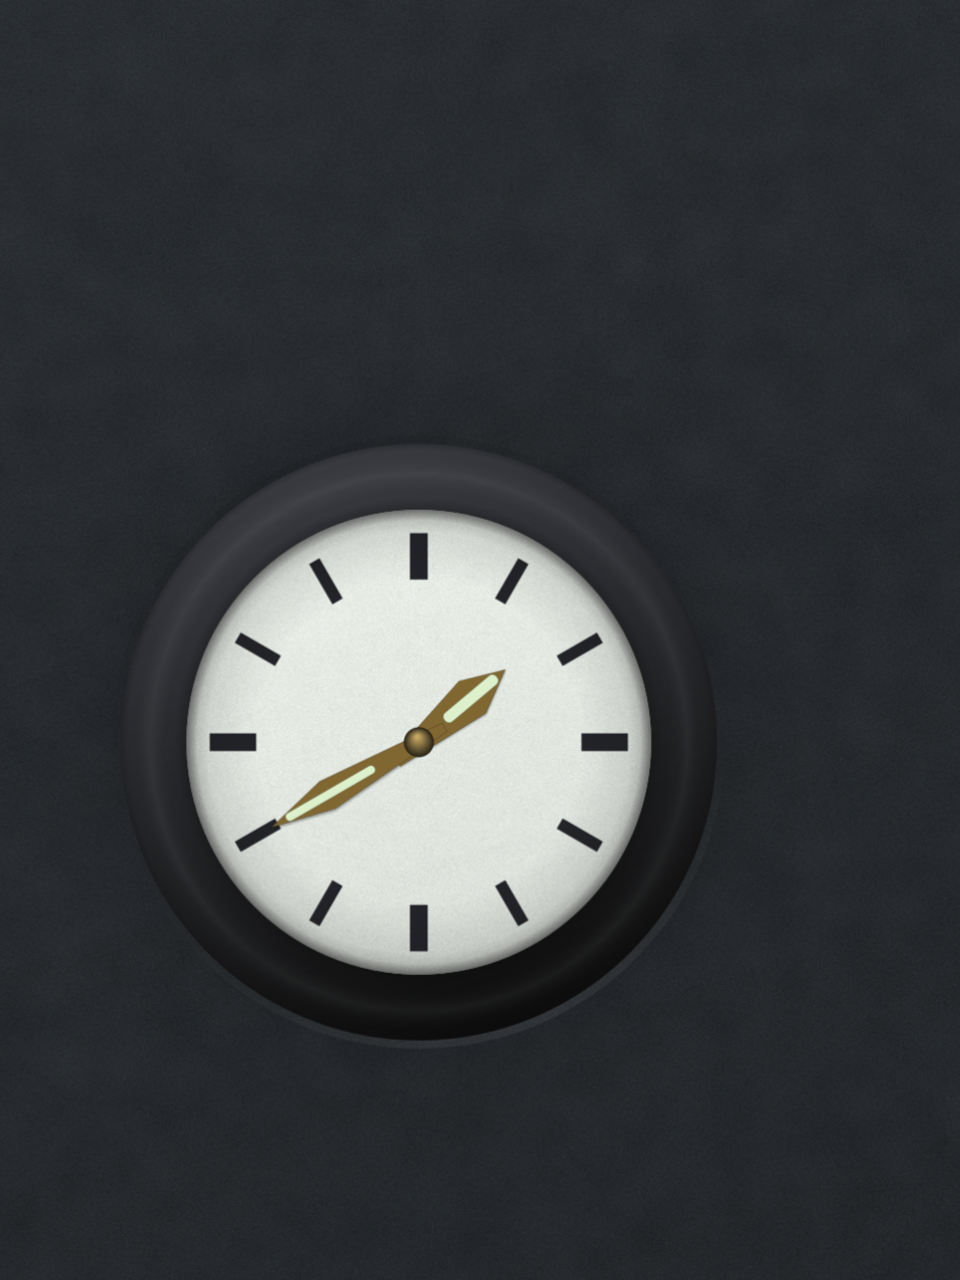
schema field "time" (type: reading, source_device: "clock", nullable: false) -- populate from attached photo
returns 1:40
